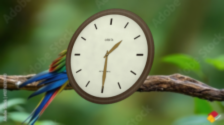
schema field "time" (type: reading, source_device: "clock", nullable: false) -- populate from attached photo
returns 1:30
